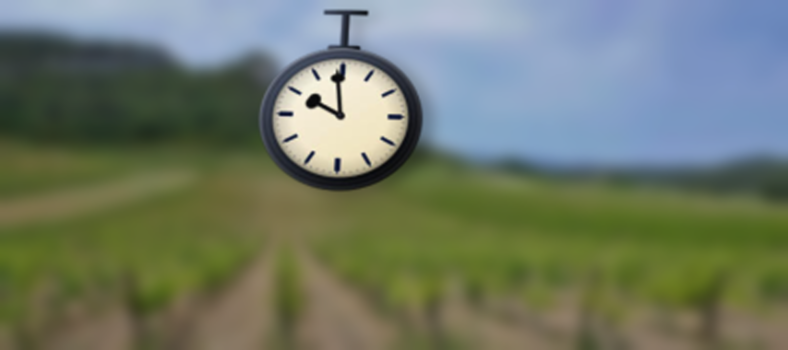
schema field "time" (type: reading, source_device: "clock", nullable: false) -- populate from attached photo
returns 9:59
